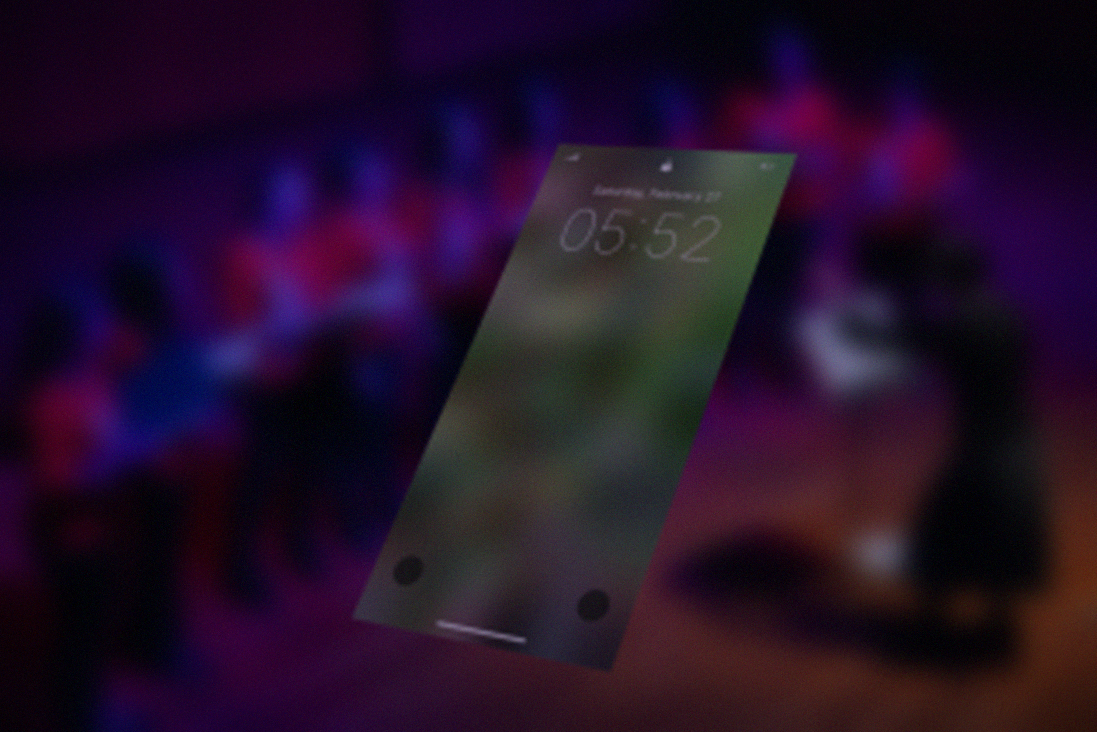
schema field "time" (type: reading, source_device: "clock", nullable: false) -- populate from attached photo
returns 5:52
